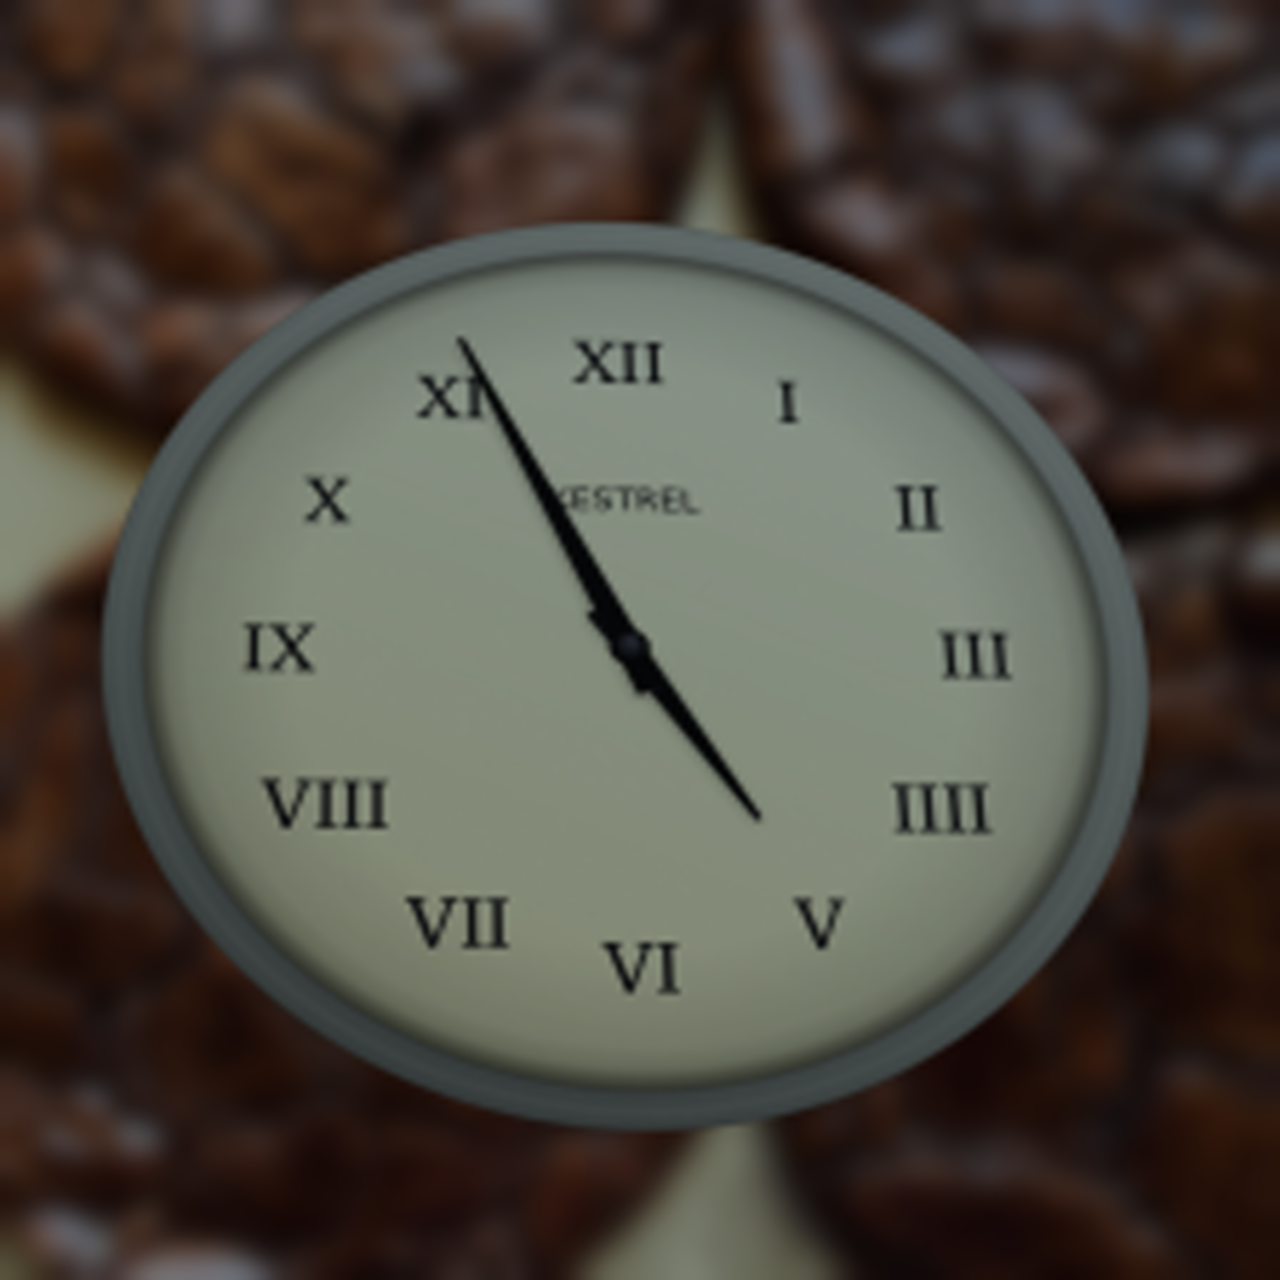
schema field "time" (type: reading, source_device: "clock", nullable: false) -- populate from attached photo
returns 4:56
